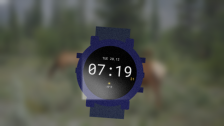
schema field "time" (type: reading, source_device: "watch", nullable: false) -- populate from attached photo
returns 7:19
